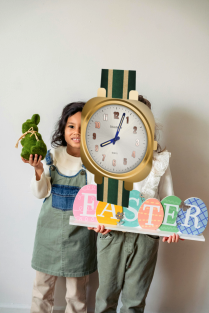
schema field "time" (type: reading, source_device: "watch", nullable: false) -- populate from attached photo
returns 8:03
